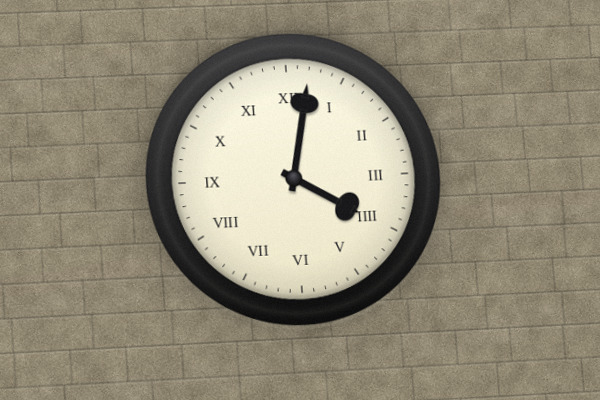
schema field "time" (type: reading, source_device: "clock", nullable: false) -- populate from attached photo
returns 4:02
